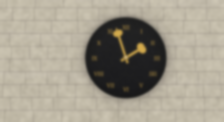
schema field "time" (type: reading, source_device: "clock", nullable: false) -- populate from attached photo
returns 1:57
